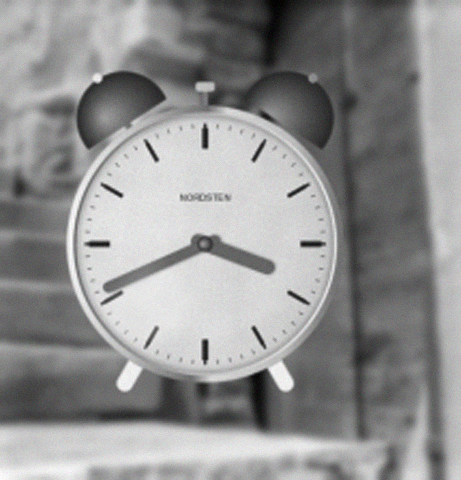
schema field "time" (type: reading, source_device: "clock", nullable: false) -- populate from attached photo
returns 3:41
